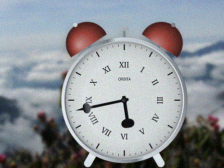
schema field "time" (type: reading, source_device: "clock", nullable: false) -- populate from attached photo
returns 5:43
